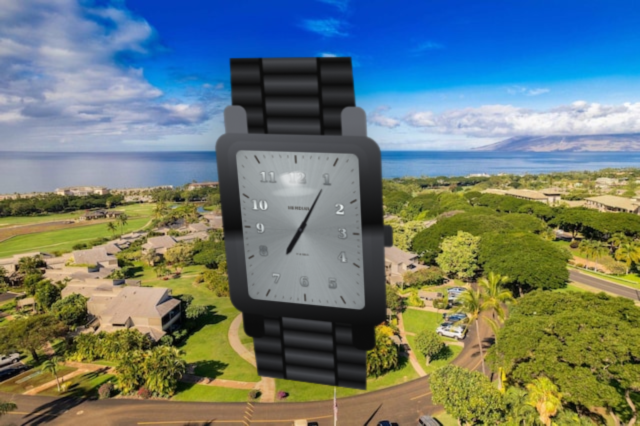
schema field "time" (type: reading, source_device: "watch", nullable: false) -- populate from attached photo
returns 7:05
